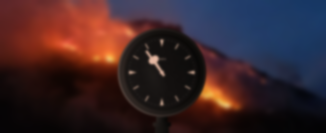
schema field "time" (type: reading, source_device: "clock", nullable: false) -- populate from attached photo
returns 10:54
